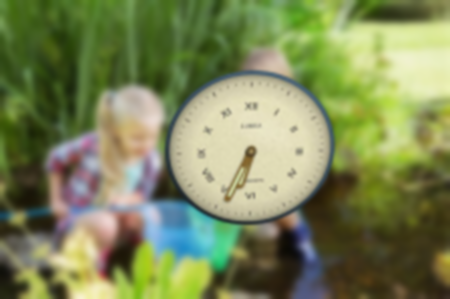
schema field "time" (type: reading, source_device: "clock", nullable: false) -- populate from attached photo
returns 6:34
